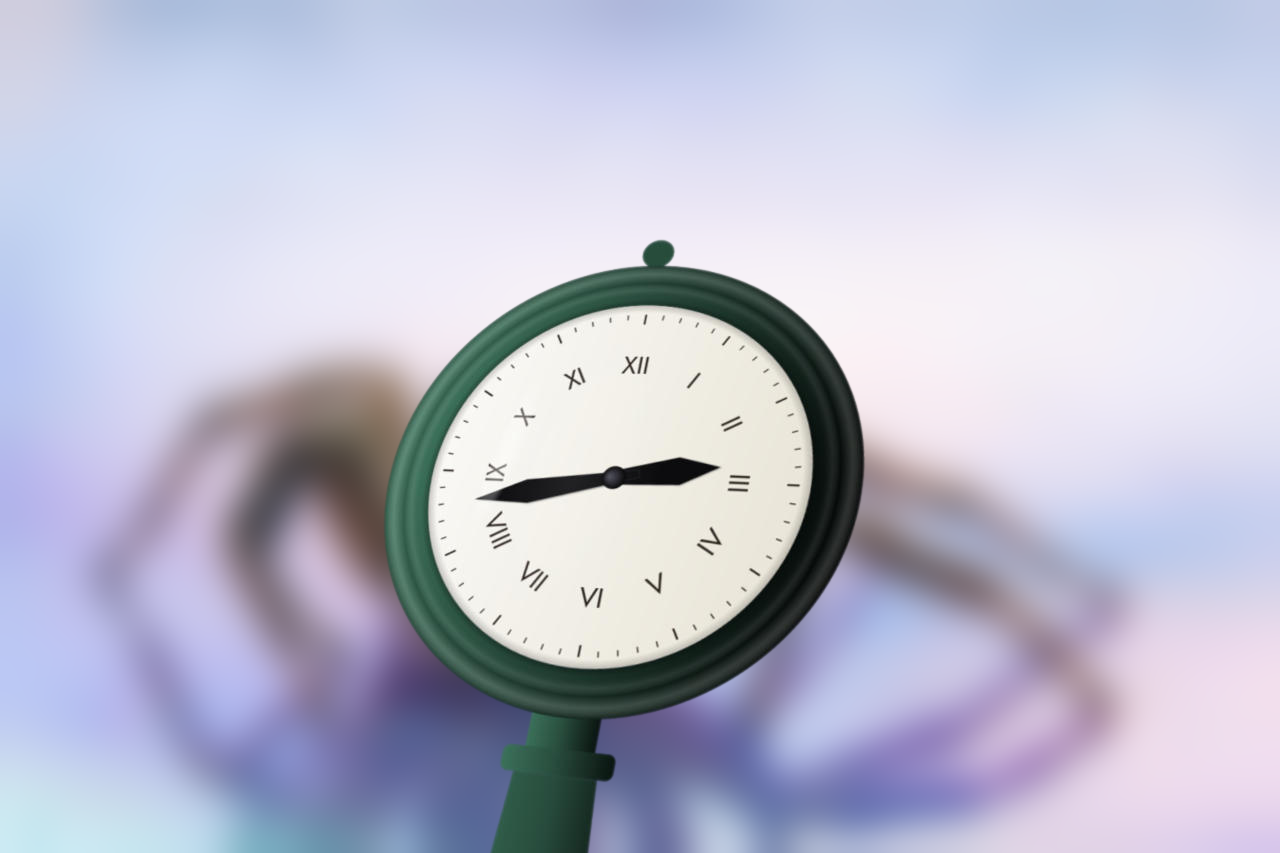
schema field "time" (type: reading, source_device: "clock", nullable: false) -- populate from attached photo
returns 2:43
